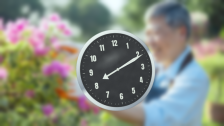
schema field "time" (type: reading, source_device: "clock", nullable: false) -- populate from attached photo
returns 8:11
